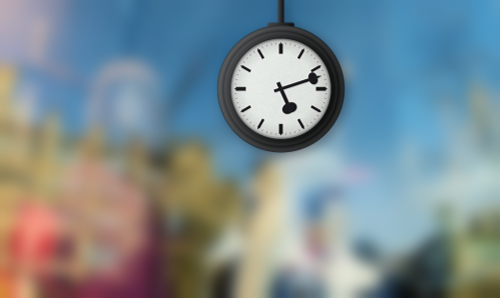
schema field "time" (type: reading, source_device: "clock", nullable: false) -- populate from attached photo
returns 5:12
